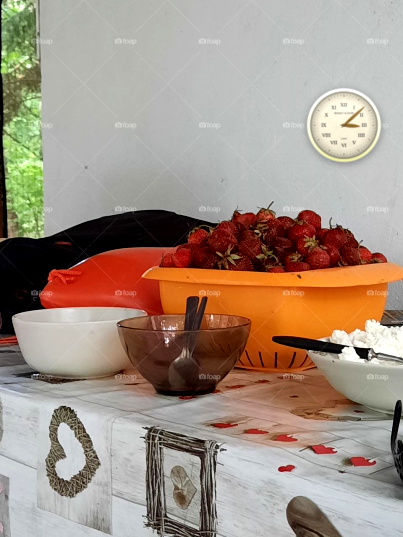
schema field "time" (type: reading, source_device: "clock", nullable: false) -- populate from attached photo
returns 3:08
